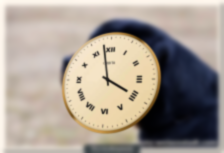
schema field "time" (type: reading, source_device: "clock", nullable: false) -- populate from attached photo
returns 3:58
